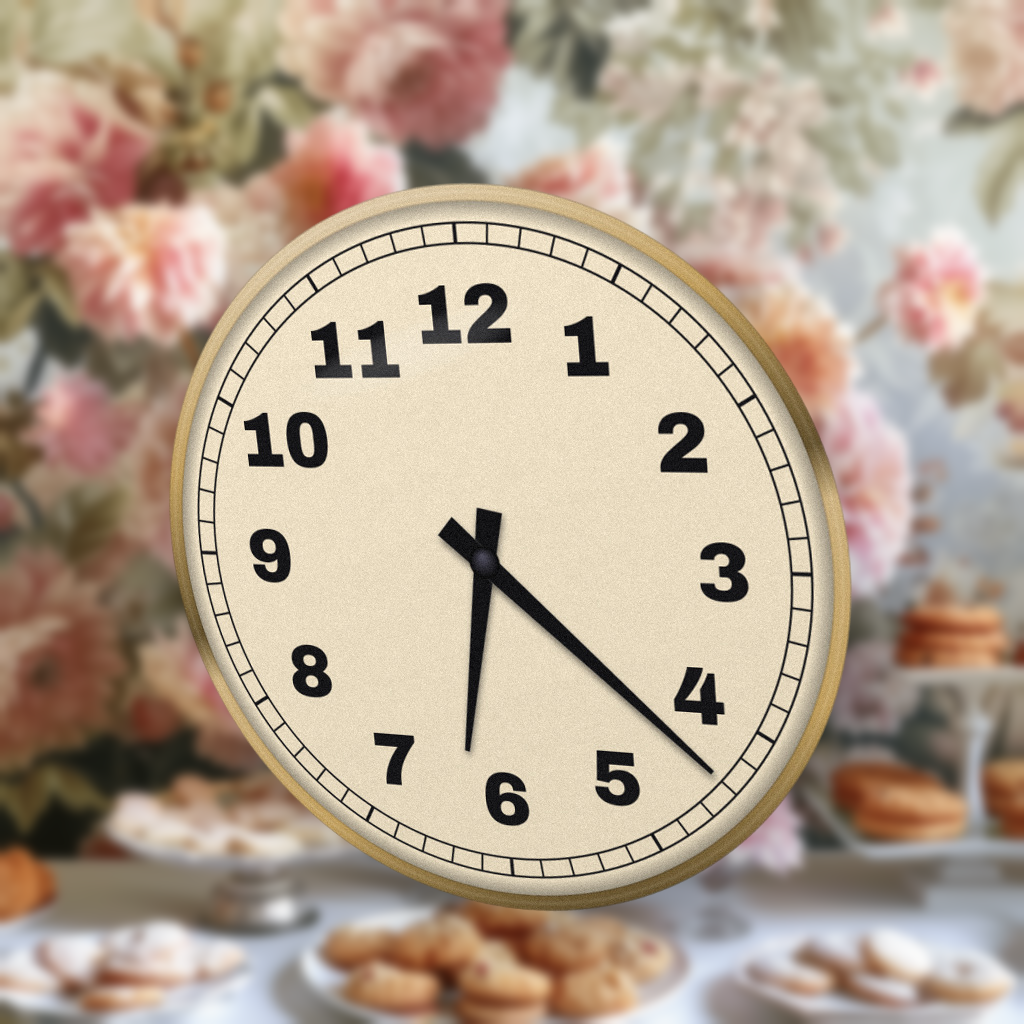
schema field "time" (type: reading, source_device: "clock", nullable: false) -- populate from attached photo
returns 6:22
